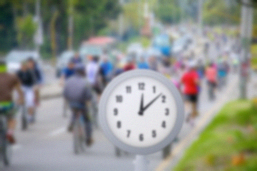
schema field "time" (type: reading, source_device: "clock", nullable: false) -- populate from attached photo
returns 12:08
